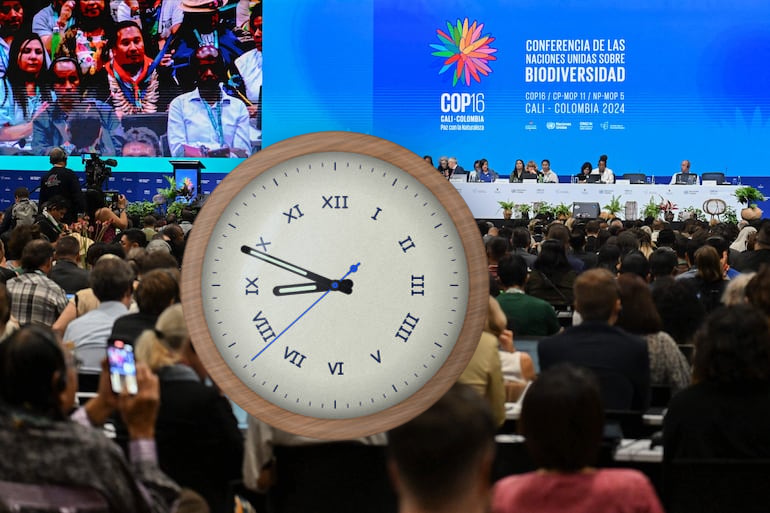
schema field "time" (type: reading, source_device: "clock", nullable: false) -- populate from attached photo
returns 8:48:38
